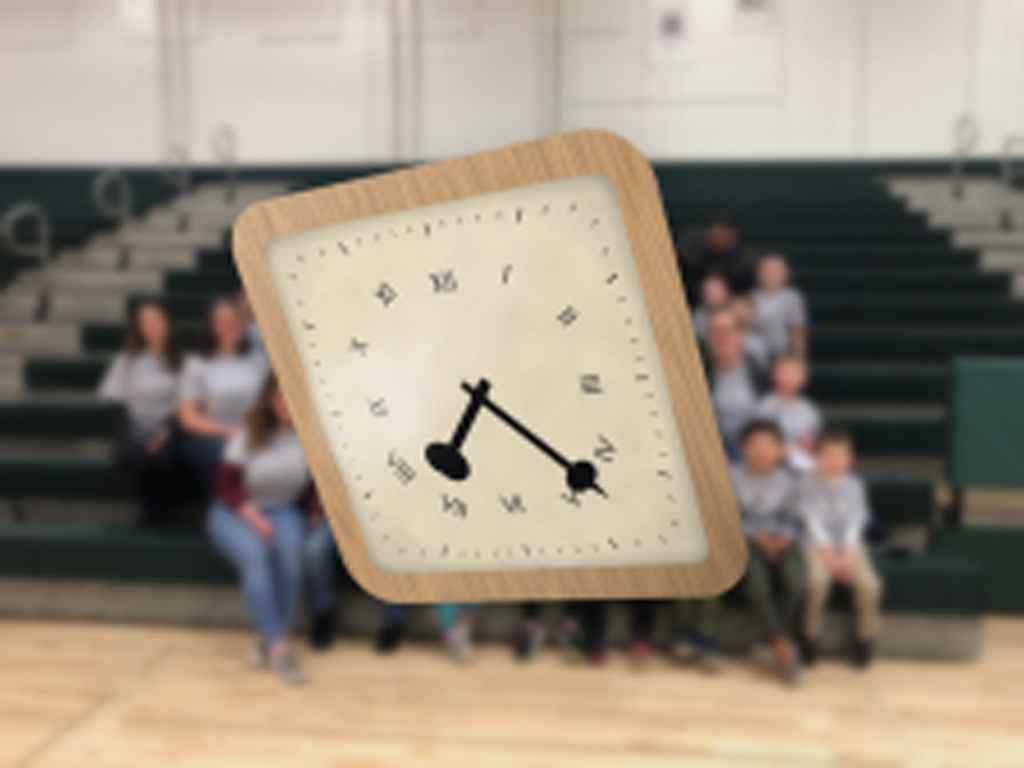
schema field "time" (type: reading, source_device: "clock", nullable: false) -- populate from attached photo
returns 7:23
